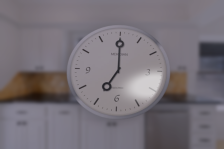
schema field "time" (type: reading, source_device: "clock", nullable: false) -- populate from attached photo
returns 7:00
